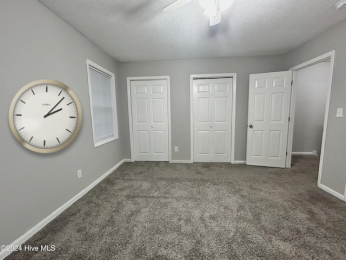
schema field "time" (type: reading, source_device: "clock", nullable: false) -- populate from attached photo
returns 2:07
